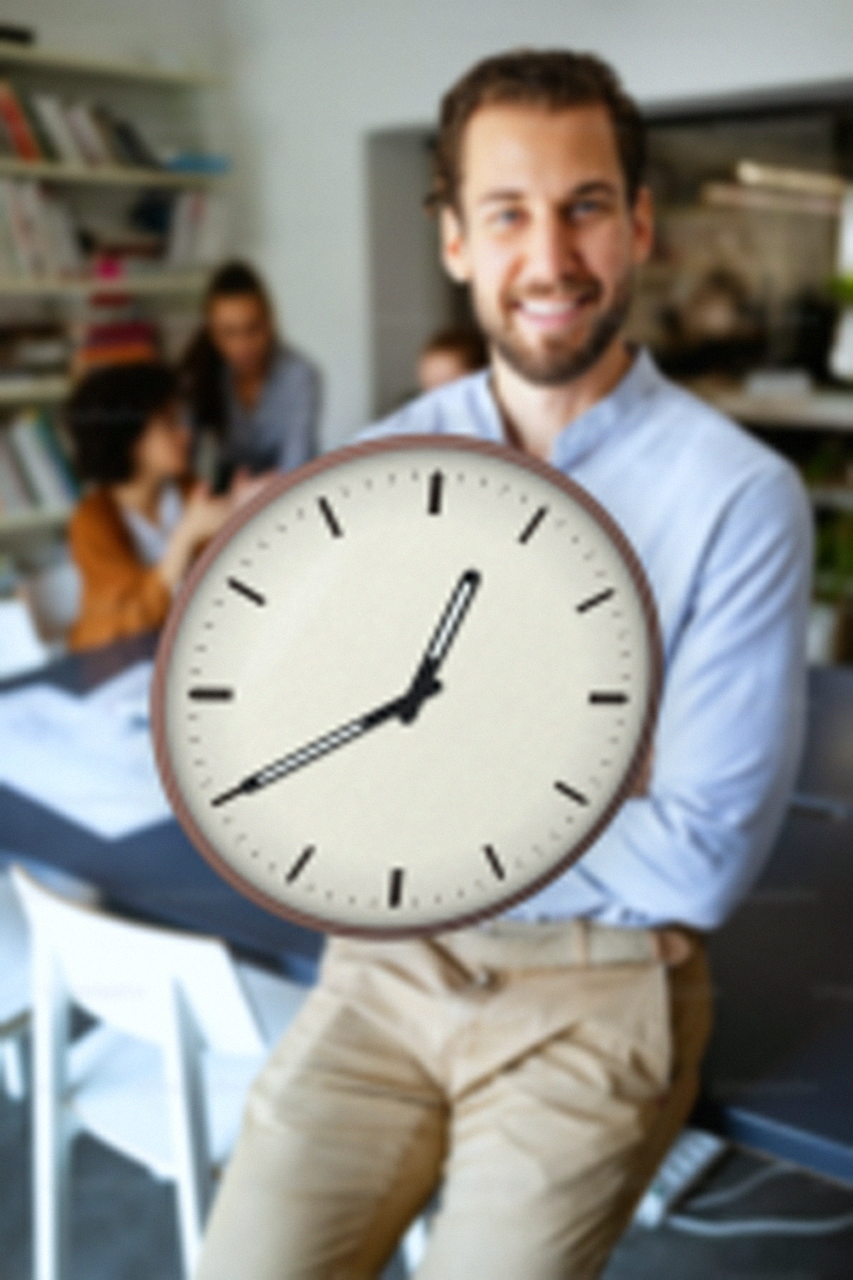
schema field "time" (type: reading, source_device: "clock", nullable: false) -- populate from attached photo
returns 12:40
